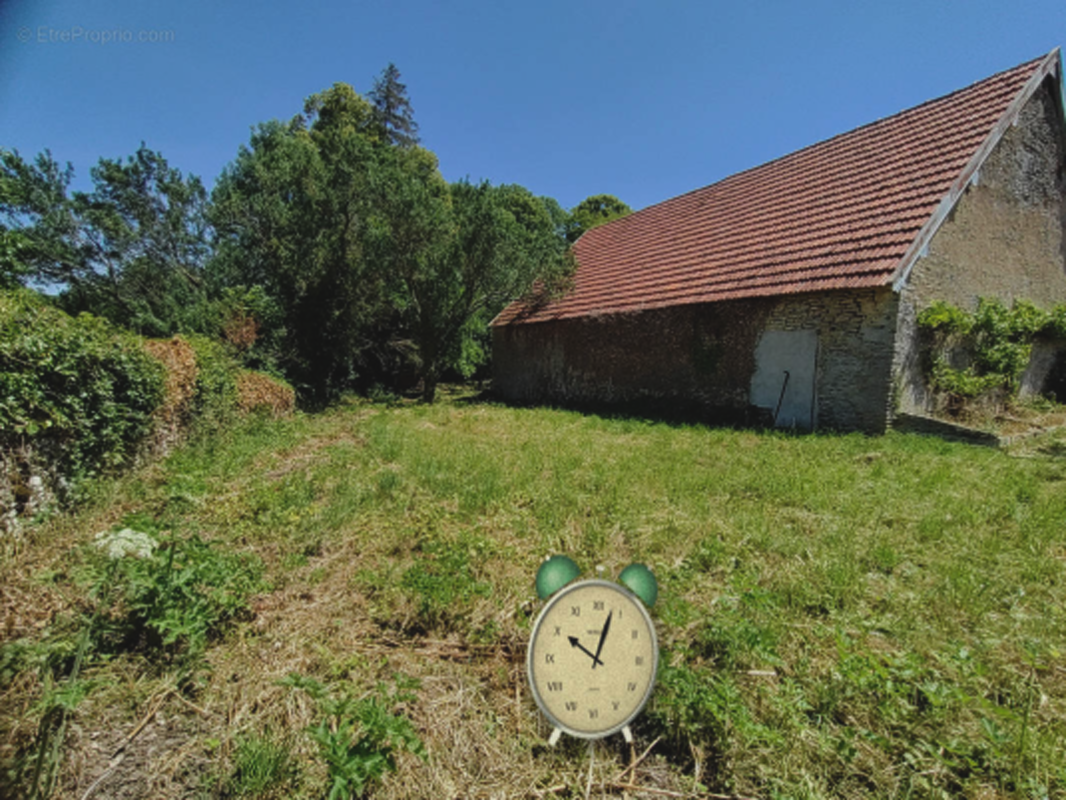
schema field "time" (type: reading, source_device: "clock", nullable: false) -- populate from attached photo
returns 10:03
